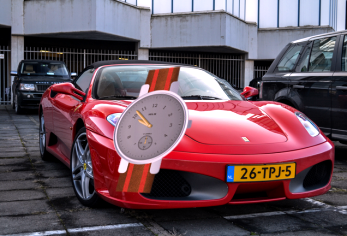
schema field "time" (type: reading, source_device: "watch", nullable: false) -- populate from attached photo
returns 9:52
